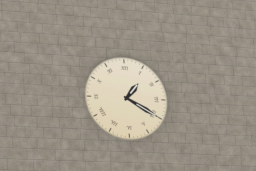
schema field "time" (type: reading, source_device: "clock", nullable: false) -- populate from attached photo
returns 1:20
